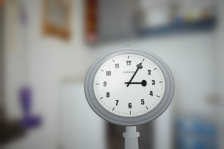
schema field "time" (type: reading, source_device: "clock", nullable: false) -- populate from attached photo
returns 3:05
